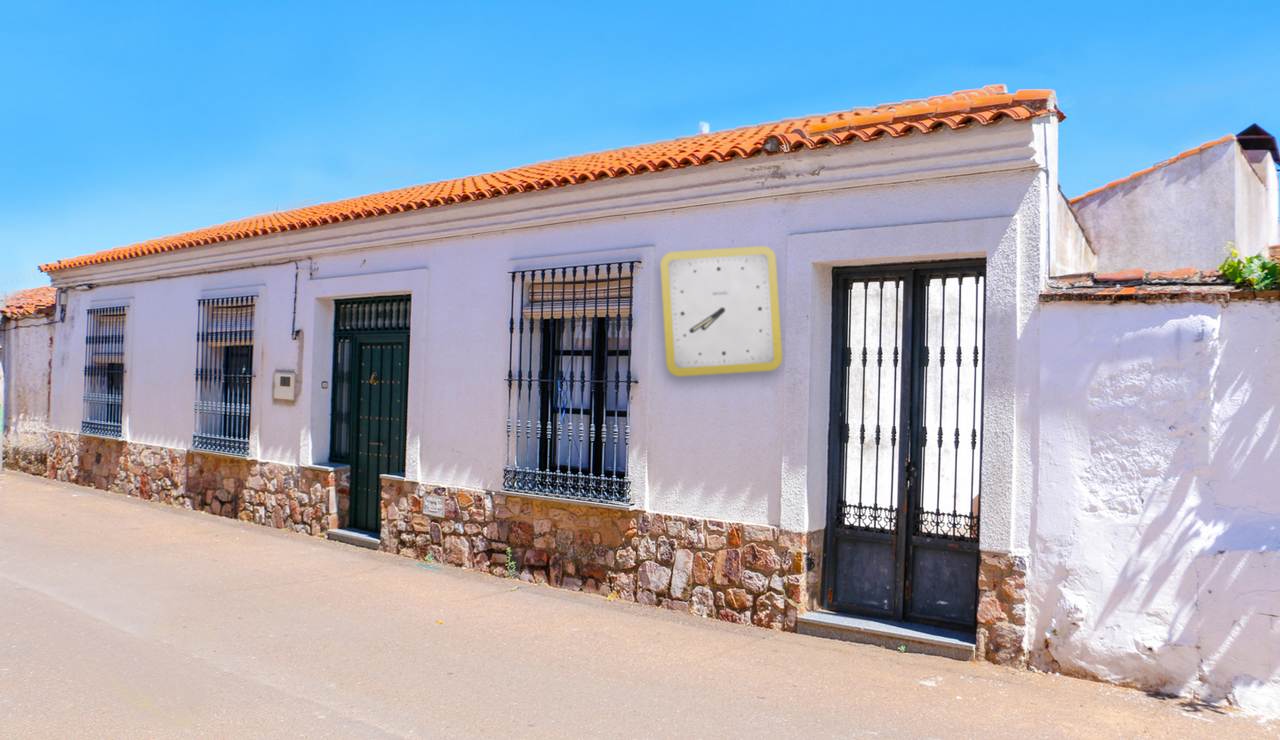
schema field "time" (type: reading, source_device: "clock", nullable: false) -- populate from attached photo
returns 7:40
